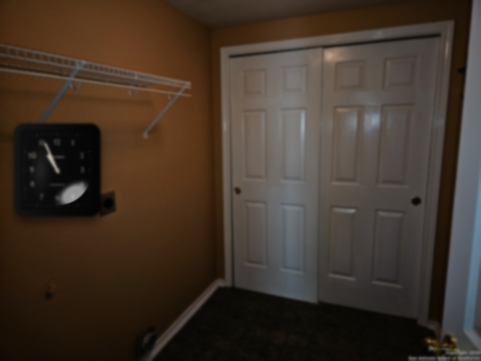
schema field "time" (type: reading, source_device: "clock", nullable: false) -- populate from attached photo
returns 10:56
